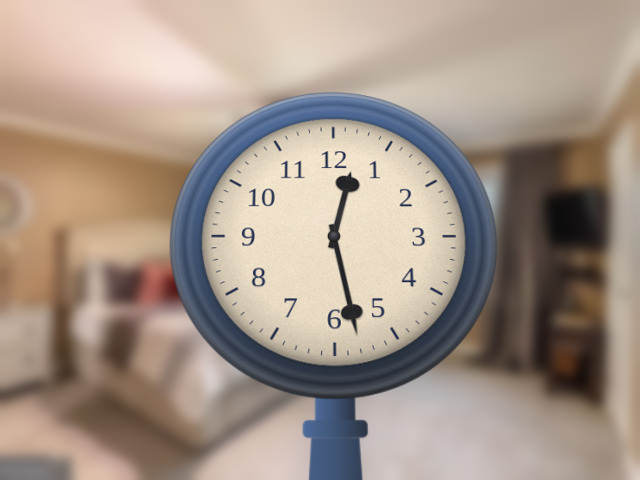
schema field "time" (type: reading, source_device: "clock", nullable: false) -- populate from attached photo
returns 12:28
